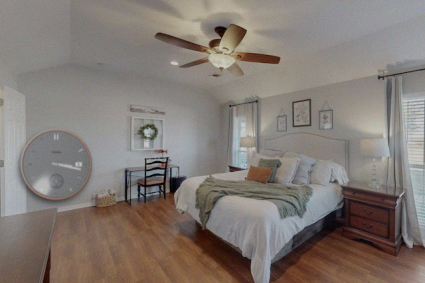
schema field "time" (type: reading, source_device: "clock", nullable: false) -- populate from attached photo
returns 3:17
